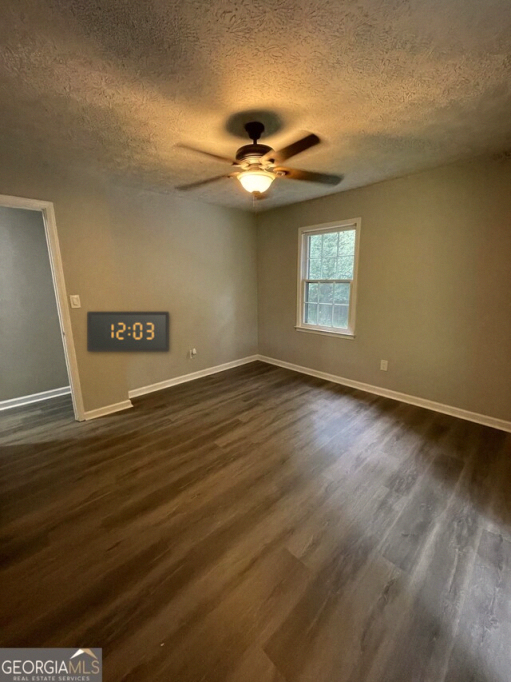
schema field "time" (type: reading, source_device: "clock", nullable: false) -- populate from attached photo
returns 12:03
